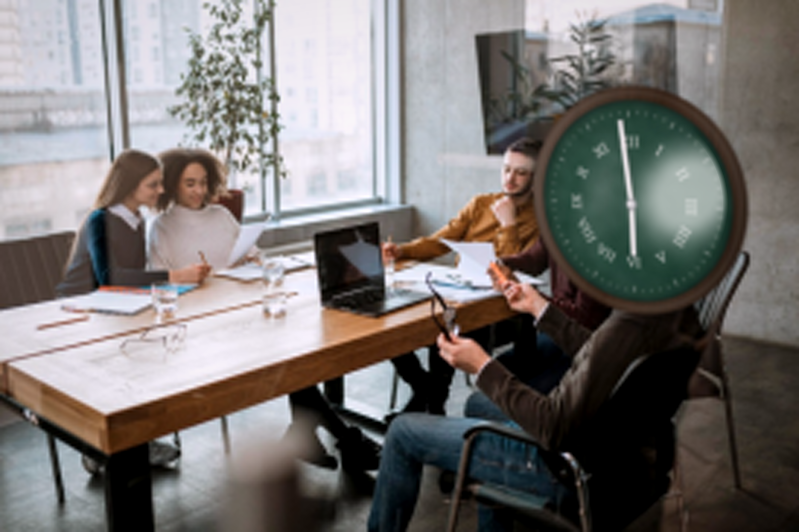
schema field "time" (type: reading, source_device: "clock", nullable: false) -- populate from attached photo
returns 5:59
